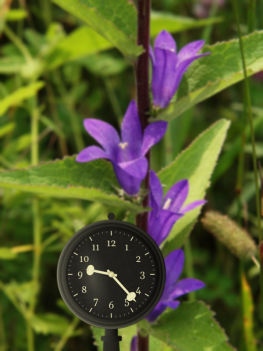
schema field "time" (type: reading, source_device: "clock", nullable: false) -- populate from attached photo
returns 9:23
